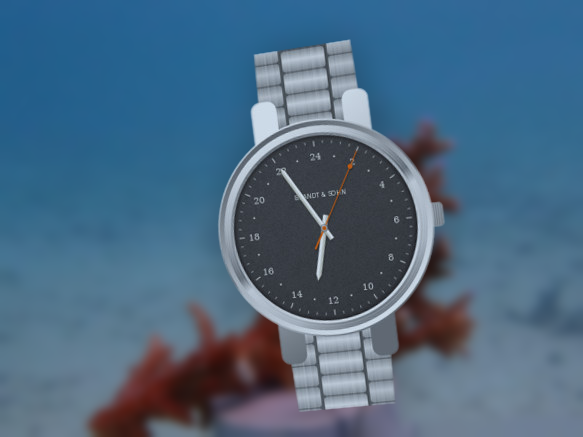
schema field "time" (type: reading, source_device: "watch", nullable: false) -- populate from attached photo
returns 12:55:05
